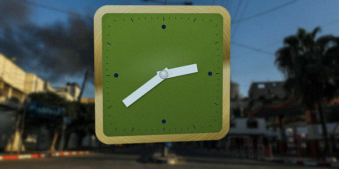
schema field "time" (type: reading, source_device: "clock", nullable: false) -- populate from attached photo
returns 2:39
